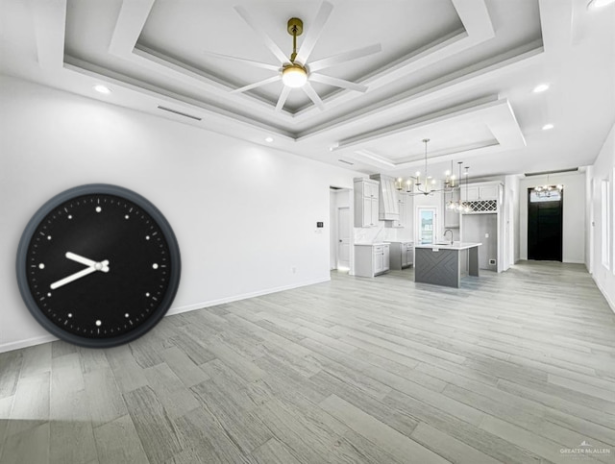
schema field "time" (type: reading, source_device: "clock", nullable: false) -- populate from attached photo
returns 9:41
